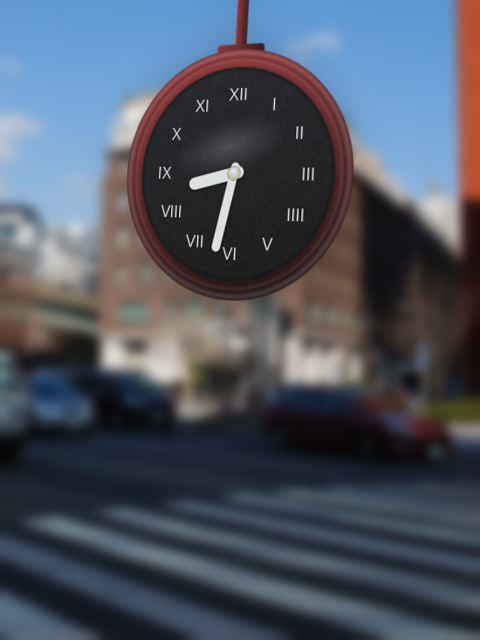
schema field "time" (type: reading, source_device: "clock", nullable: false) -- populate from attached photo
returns 8:32
